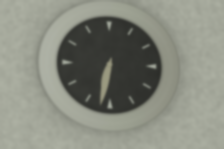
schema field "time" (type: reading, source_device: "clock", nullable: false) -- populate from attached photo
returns 6:32
